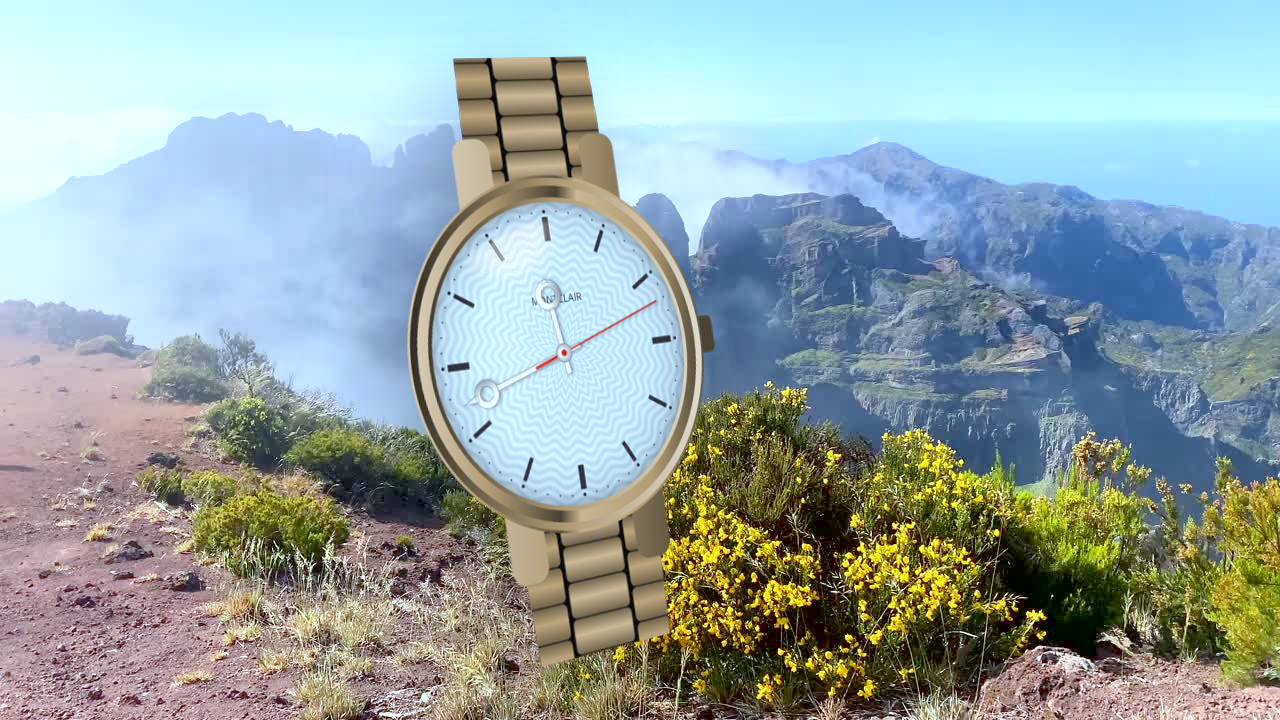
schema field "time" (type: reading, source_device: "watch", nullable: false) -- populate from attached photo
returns 11:42:12
